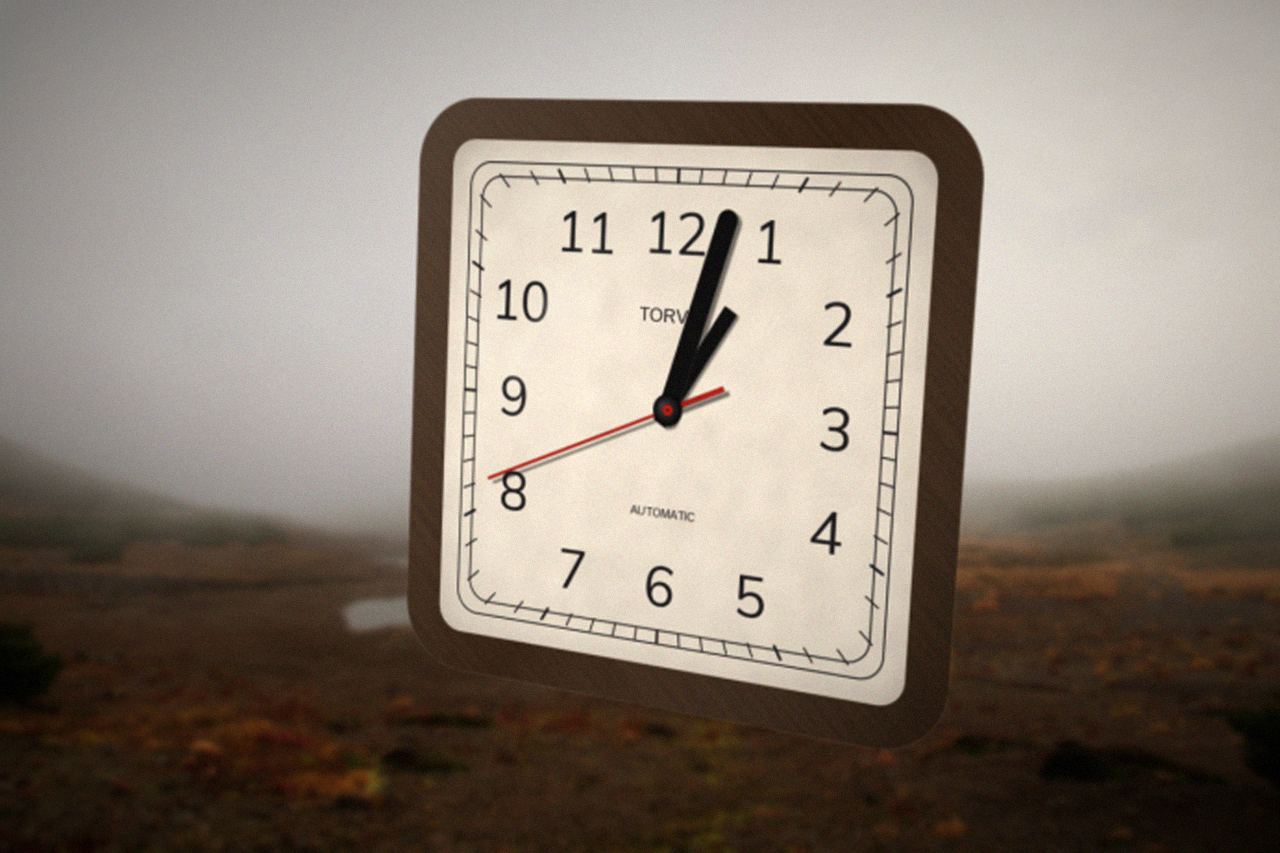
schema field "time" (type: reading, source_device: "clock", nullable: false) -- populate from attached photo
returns 1:02:41
